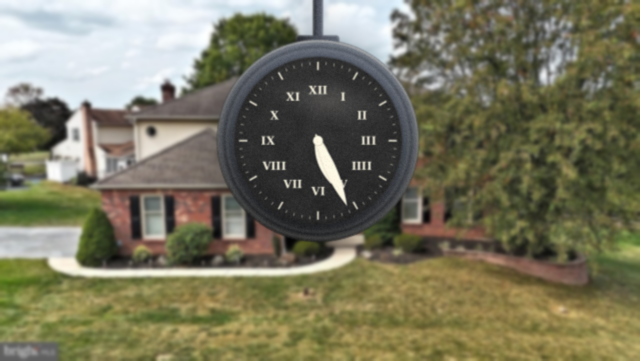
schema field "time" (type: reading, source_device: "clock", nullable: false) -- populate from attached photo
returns 5:26
